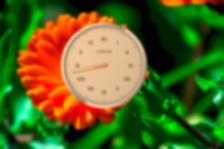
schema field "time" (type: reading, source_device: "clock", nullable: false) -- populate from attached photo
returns 8:43
